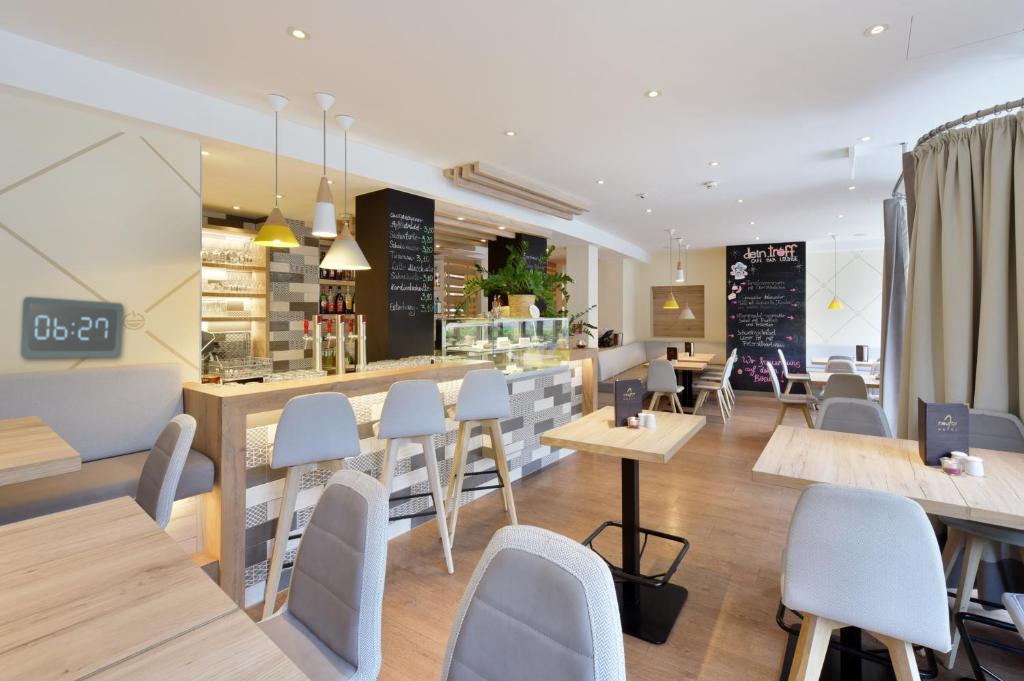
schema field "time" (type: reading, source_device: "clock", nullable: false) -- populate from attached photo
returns 6:27
